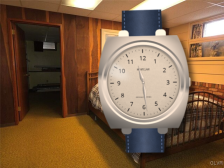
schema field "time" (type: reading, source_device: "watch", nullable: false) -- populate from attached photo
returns 11:29
